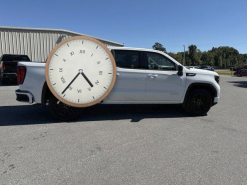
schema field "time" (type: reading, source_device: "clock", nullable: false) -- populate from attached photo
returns 4:36
